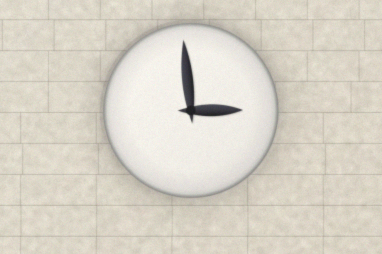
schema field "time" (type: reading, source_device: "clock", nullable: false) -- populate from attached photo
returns 2:59
